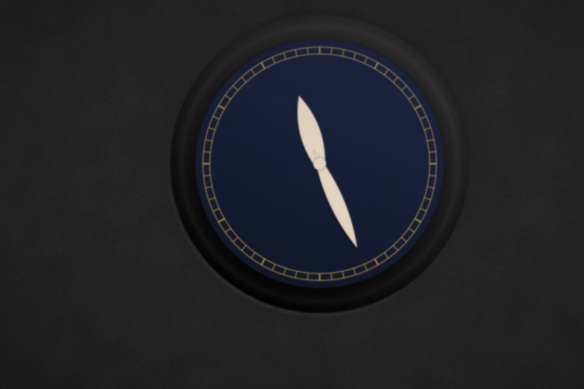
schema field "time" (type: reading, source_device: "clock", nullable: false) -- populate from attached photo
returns 11:26
